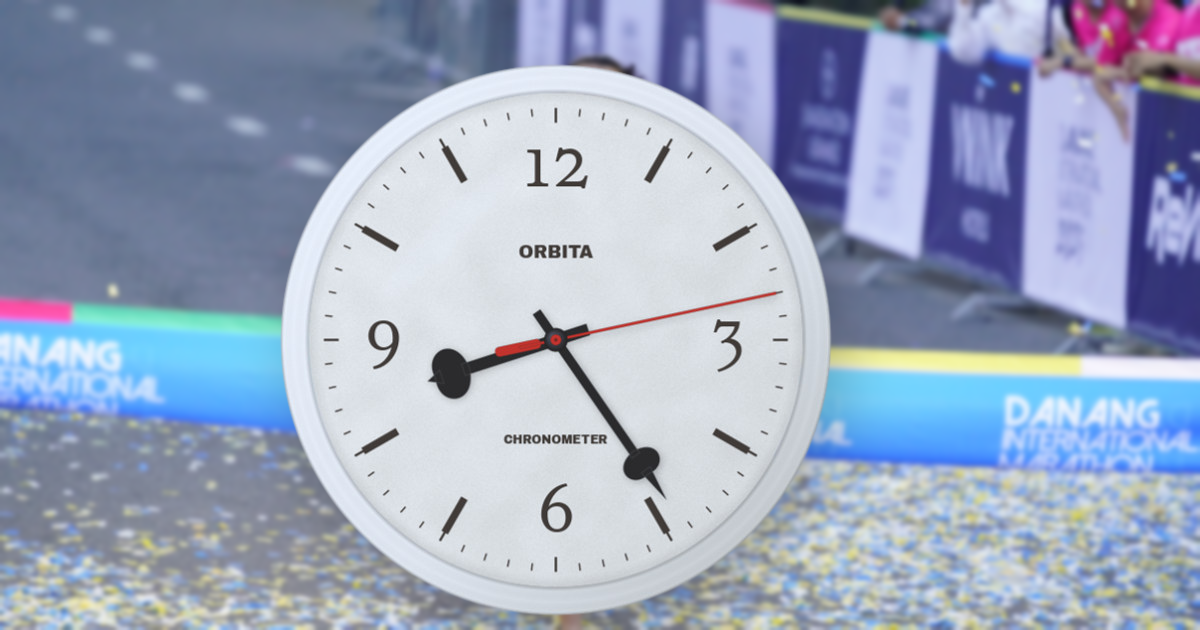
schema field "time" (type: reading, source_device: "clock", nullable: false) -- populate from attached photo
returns 8:24:13
